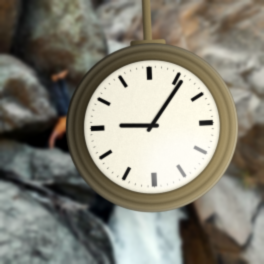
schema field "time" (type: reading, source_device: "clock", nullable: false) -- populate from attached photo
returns 9:06
